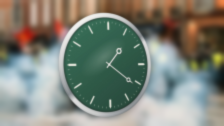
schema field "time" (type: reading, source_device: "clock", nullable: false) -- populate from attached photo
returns 1:21
